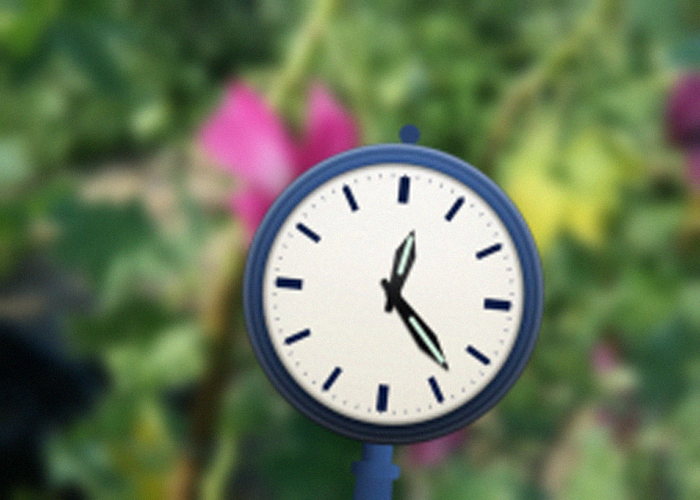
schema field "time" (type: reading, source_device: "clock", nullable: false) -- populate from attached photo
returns 12:23
